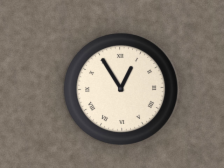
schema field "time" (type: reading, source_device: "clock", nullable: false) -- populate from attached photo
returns 12:55
